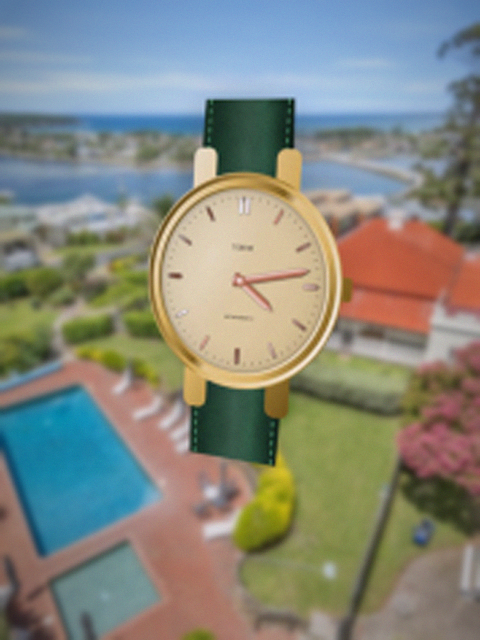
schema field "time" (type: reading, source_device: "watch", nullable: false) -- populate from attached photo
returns 4:13
